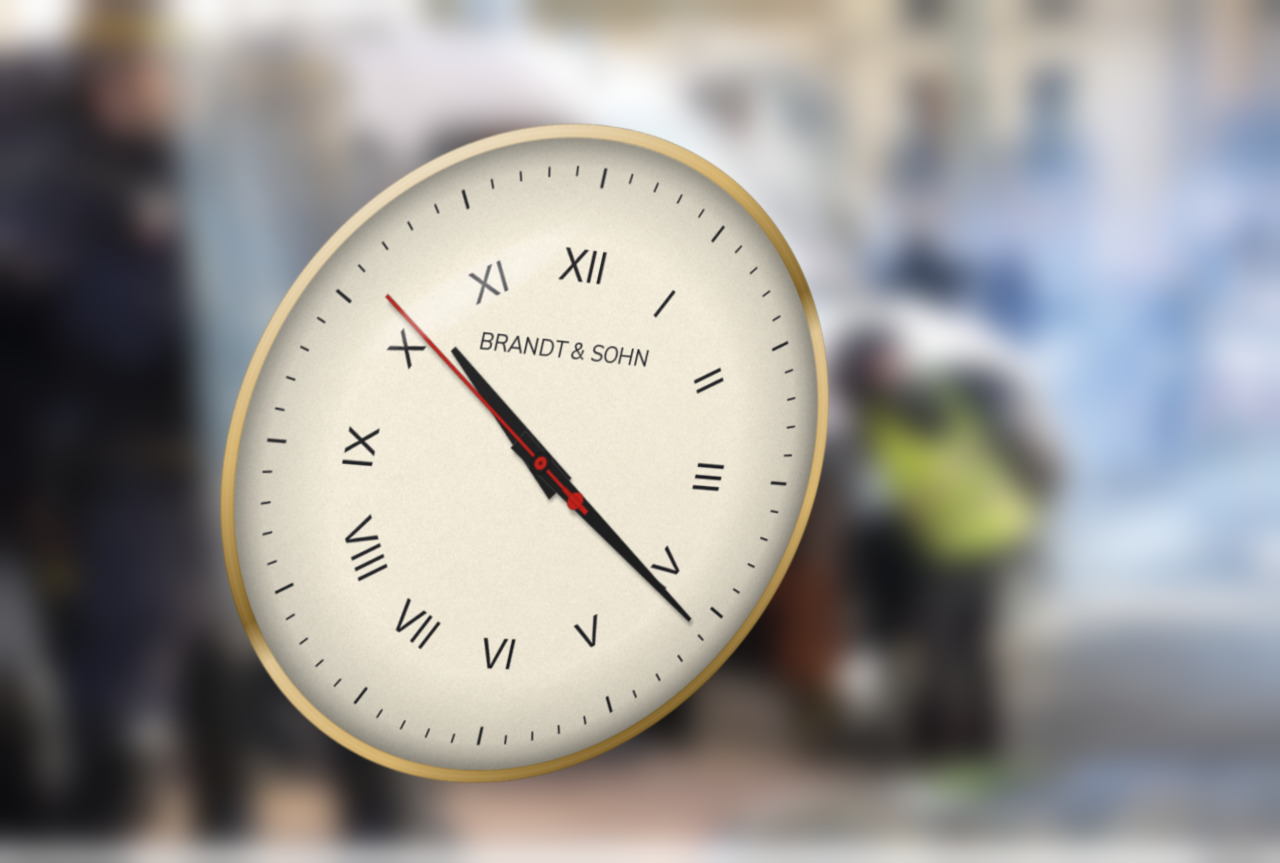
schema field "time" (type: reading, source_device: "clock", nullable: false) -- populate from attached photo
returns 10:20:51
